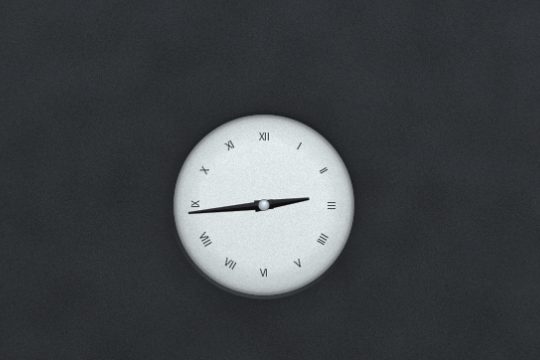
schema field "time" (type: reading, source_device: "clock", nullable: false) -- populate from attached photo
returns 2:44
